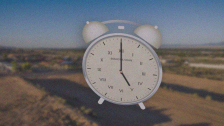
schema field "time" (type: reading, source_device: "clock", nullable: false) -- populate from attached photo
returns 5:00
